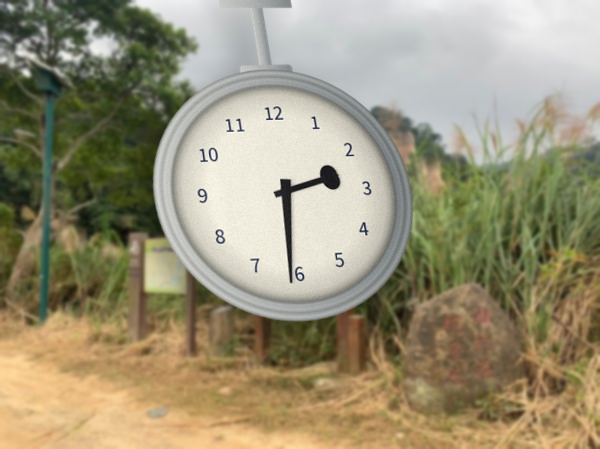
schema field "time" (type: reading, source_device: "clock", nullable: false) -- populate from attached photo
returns 2:31
